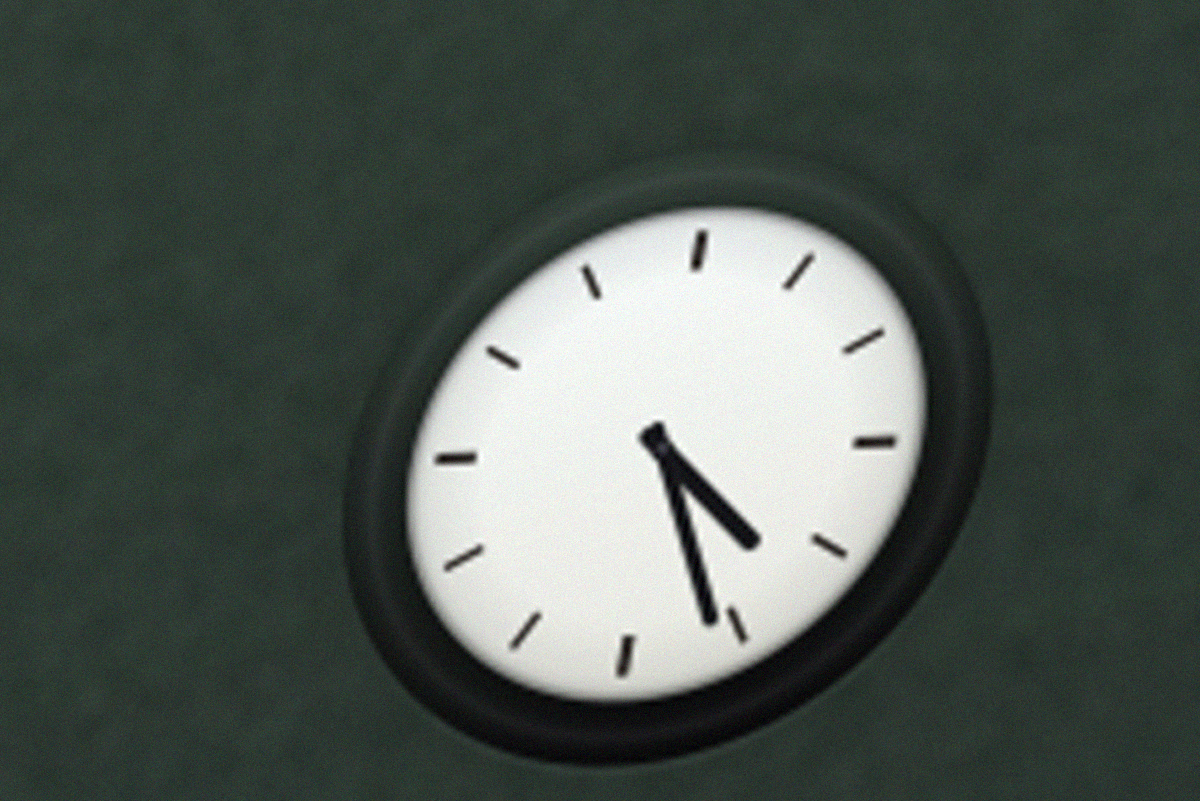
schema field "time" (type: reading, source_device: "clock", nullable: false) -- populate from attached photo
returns 4:26
